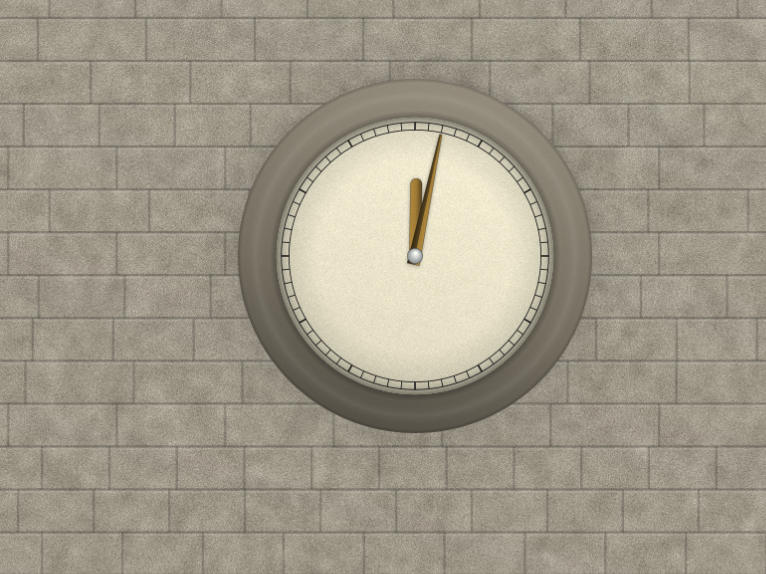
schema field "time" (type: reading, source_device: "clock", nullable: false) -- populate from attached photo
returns 12:02
